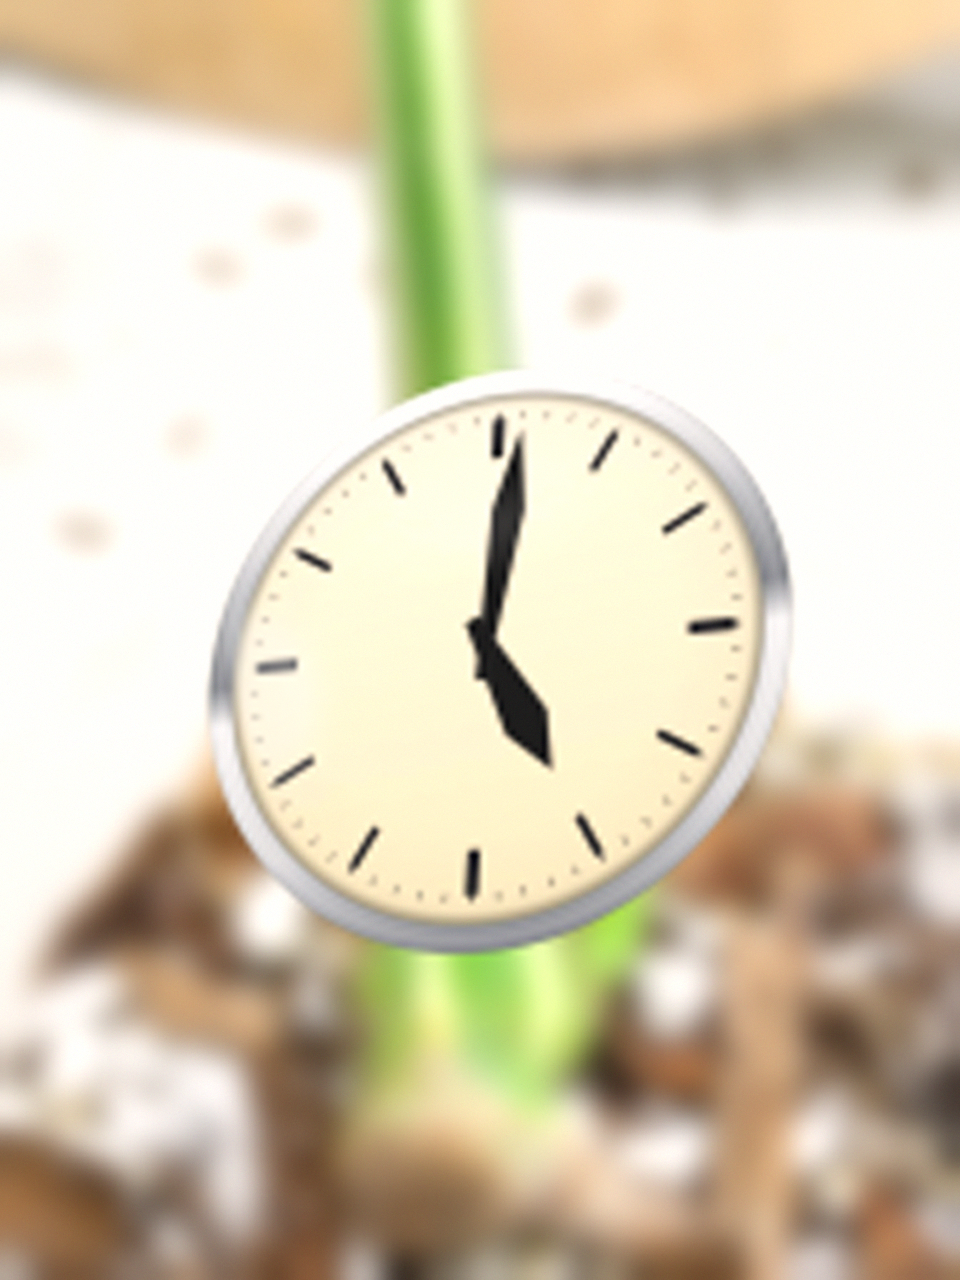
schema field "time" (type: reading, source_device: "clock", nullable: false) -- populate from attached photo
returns 5:01
